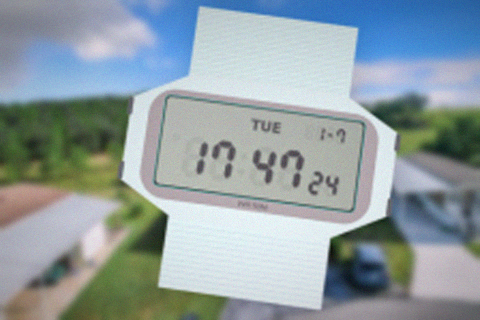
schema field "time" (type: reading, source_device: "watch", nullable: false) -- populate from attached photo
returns 17:47:24
